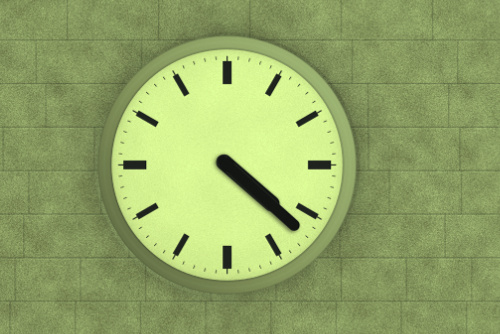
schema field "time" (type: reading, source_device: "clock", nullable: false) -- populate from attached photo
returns 4:22
